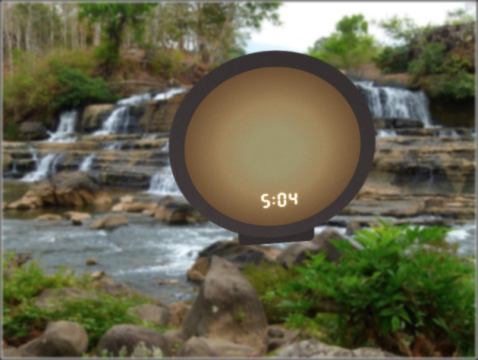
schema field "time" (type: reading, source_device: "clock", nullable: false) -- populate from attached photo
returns 5:04
